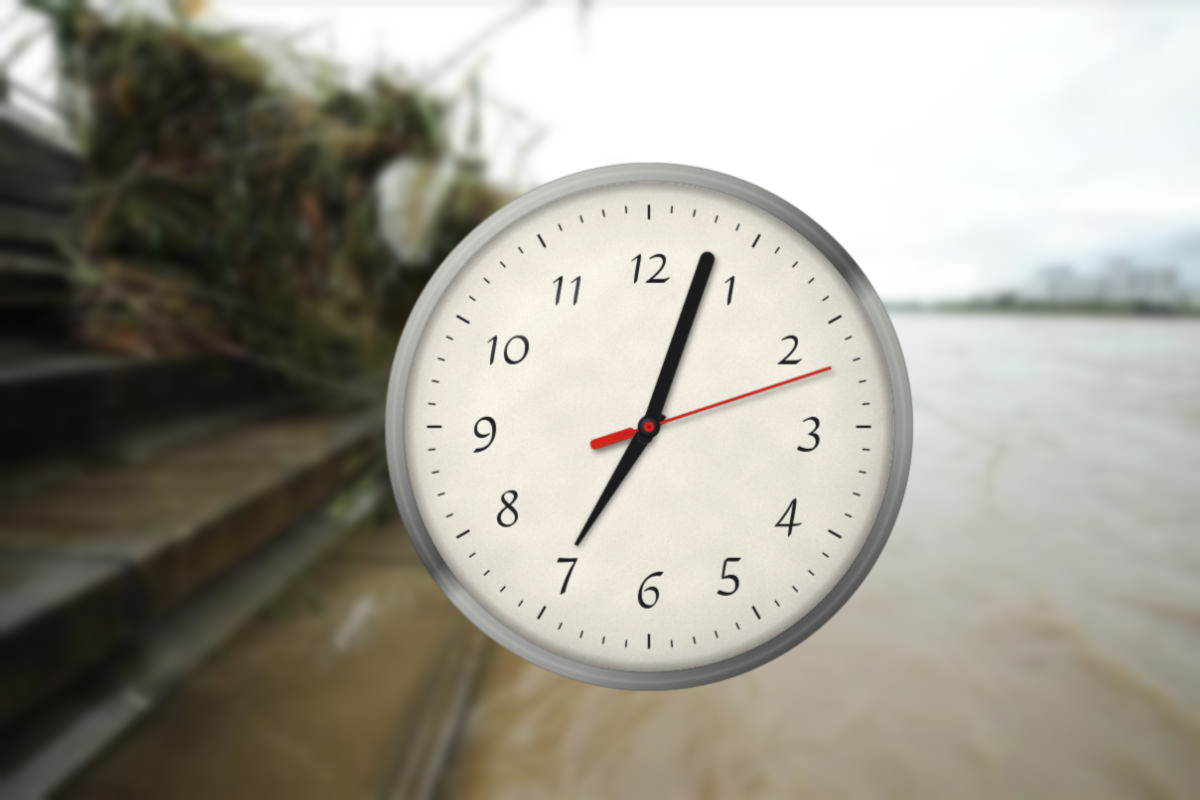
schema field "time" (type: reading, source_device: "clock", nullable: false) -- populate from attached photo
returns 7:03:12
